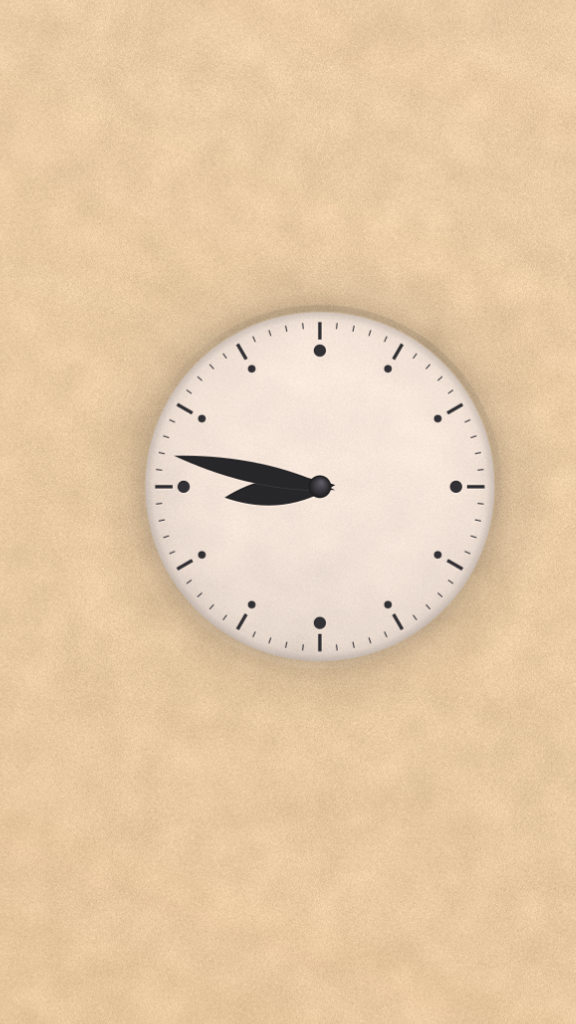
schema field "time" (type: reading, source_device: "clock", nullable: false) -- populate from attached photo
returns 8:47
